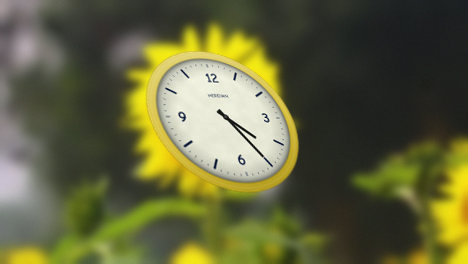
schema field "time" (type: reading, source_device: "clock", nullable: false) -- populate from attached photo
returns 4:25
